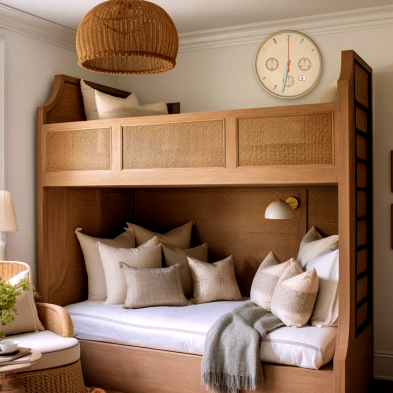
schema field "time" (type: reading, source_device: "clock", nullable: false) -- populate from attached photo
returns 6:32
